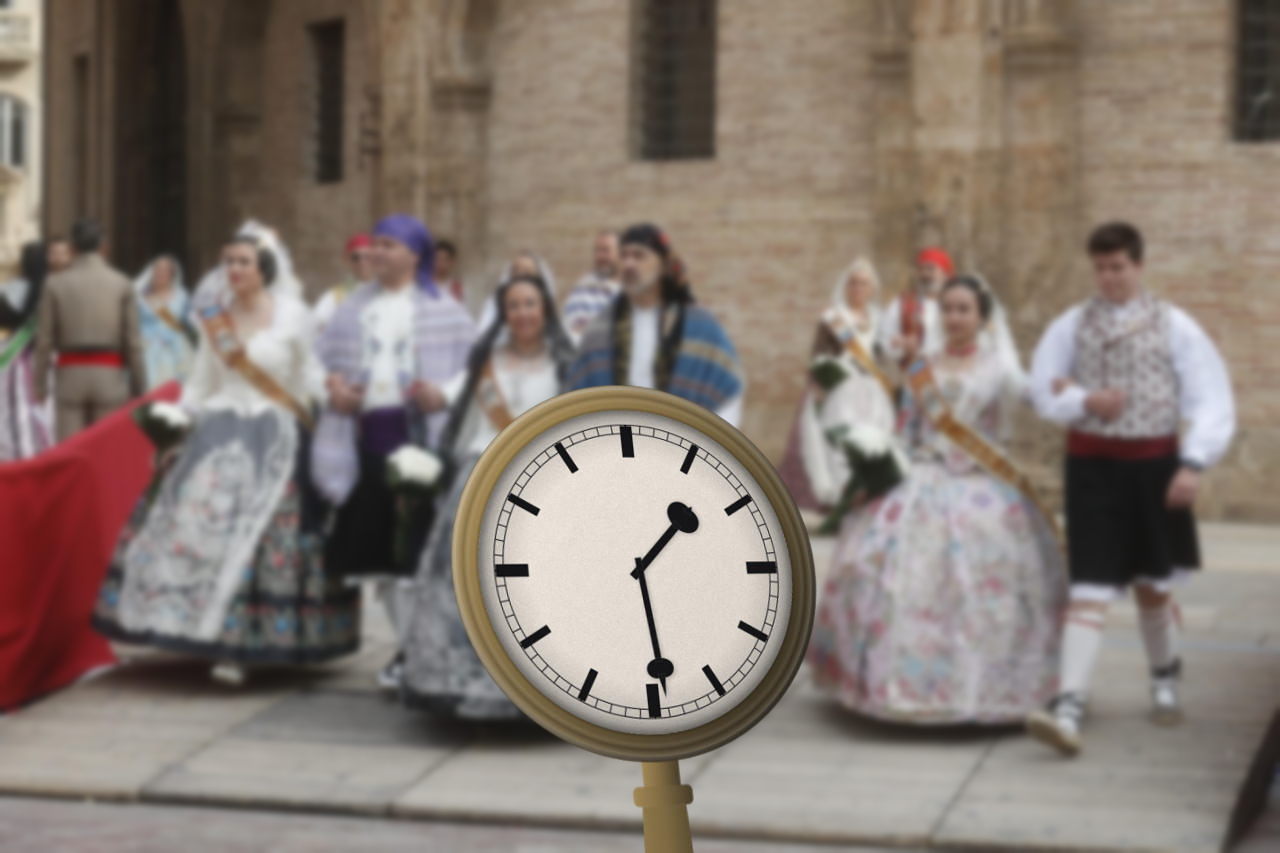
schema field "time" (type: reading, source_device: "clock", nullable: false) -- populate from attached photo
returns 1:29
